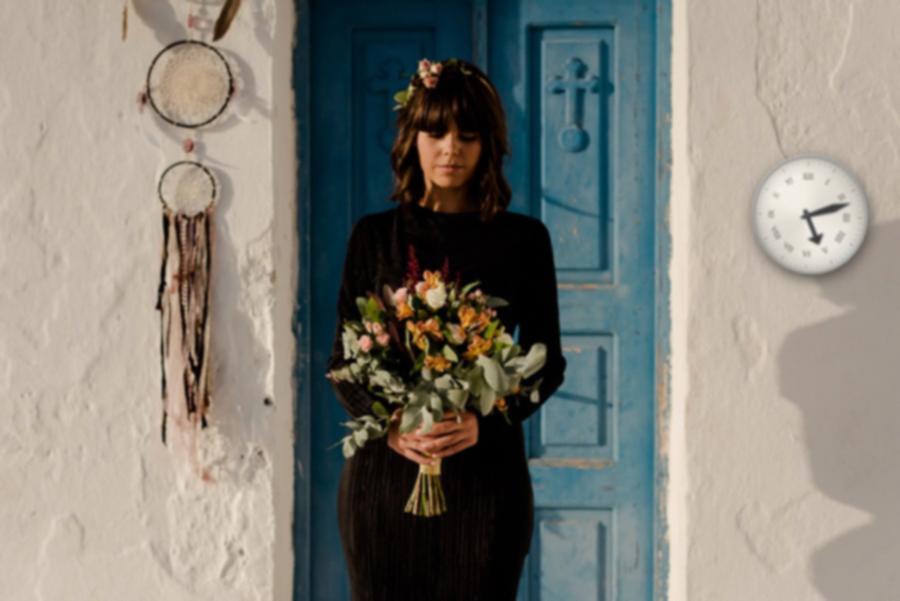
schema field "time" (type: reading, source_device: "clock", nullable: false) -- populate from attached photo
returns 5:12
